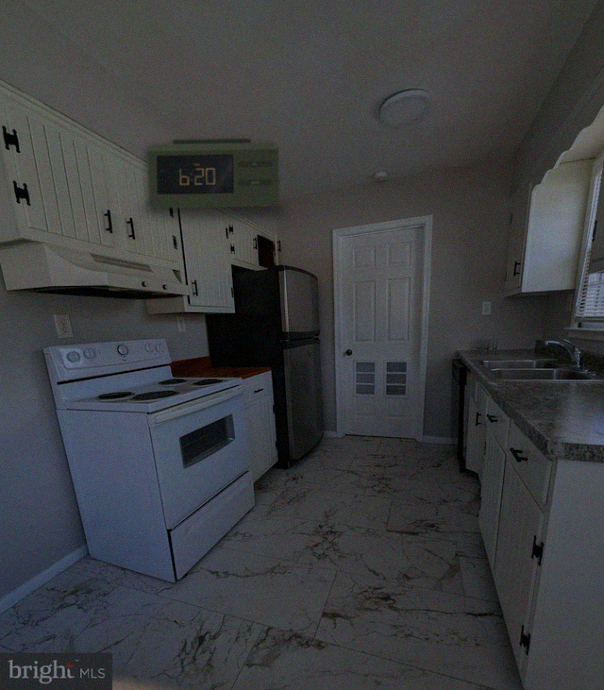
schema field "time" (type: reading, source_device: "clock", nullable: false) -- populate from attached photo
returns 6:20
